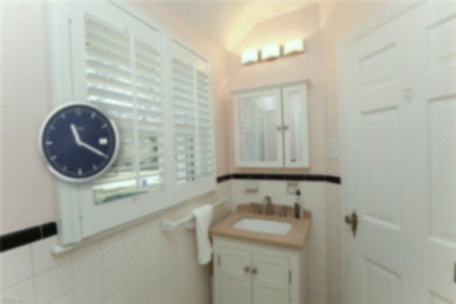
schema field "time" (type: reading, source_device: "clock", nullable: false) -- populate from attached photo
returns 11:20
